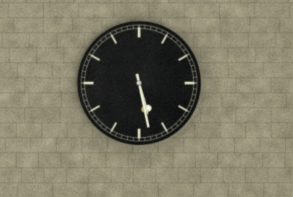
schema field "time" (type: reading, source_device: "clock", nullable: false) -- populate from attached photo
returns 5:28
